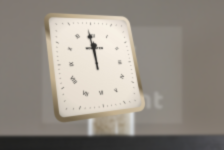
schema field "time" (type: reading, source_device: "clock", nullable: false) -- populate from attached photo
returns 11:59
